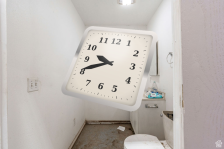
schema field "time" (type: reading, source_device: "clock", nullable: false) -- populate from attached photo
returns 9:41
